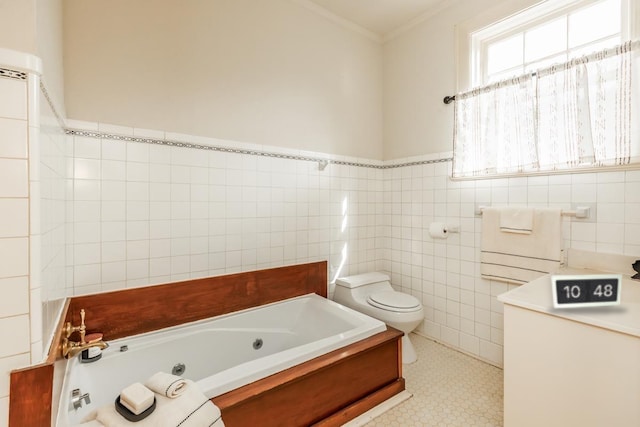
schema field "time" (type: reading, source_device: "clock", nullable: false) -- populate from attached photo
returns 10:48
